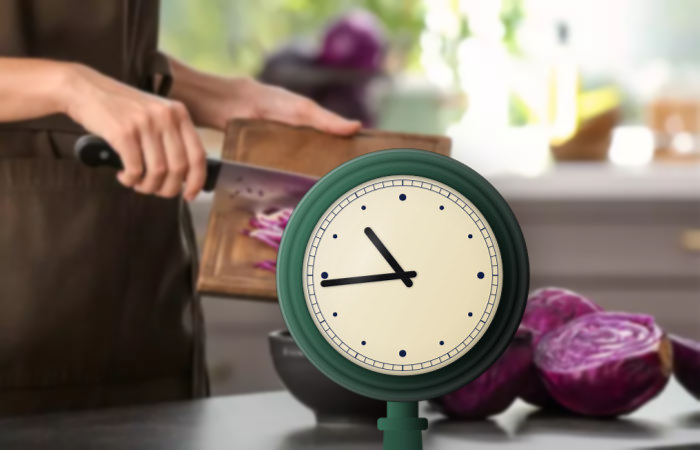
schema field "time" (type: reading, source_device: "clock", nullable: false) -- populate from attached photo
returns 10:44
